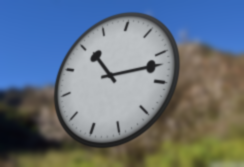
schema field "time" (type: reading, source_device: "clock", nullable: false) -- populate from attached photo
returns 10:12
